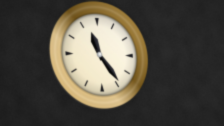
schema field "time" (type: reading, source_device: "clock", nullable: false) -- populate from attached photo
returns 11:24
